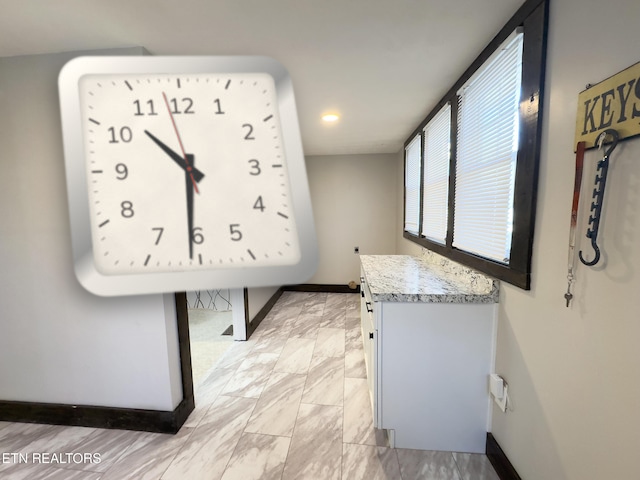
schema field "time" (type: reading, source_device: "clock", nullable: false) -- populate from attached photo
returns 10:30:58
